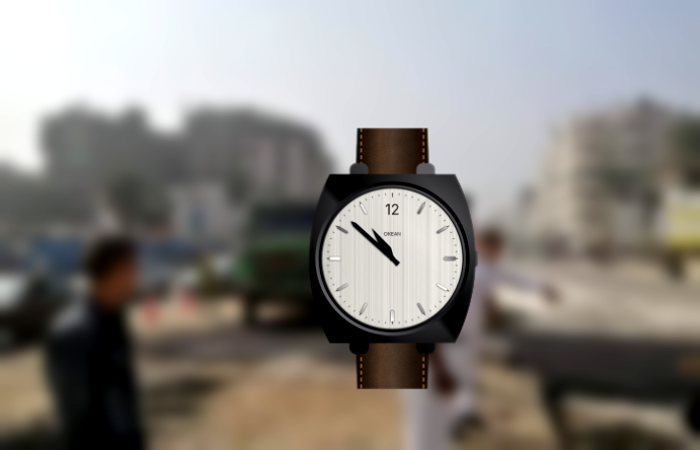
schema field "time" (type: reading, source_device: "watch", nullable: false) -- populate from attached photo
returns 10:52
